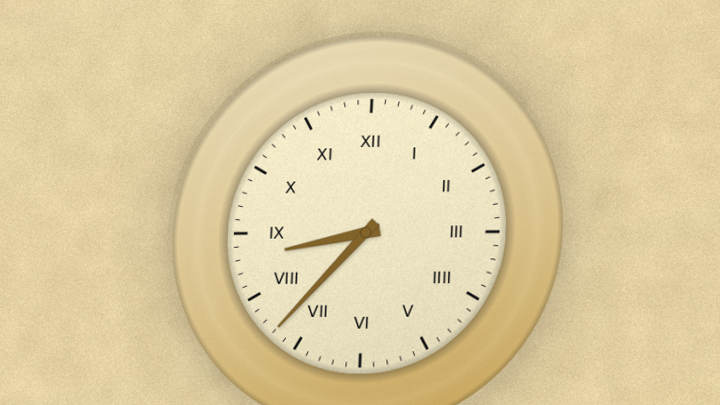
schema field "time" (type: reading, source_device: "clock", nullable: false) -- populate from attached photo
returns 8:37
